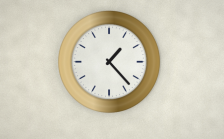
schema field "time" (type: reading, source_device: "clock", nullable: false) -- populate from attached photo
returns 1:23
